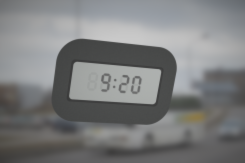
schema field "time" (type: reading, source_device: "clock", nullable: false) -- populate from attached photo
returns 9:20
